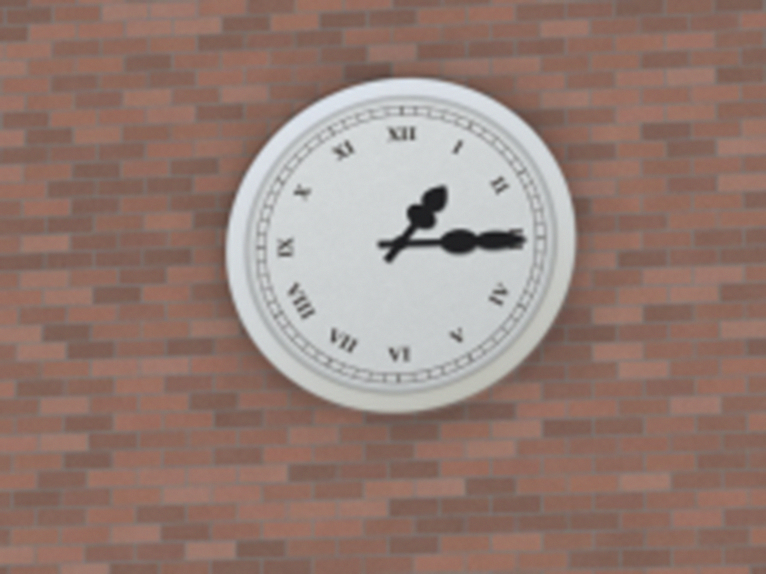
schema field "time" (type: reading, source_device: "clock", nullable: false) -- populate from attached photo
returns 1:15
